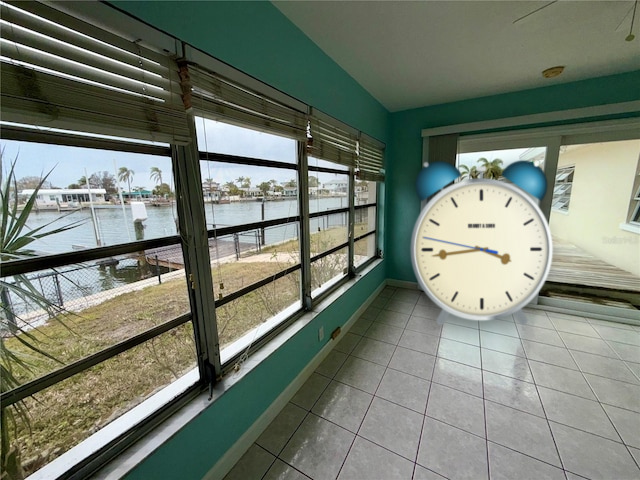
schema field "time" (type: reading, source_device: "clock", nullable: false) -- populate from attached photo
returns 3:43:47
